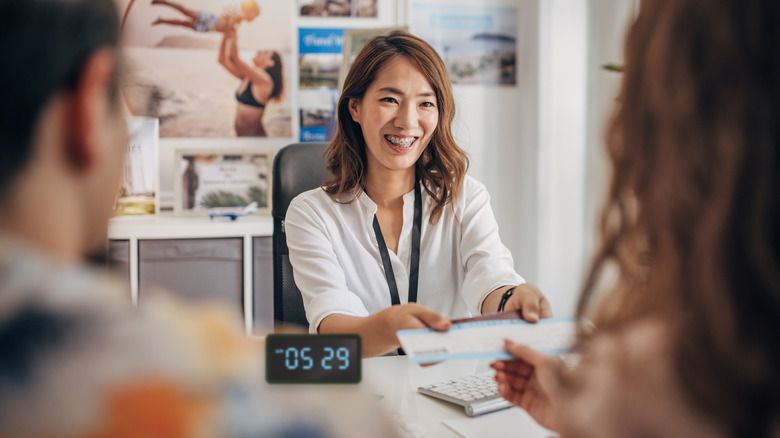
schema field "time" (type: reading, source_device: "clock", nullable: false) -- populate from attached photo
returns 5:29
